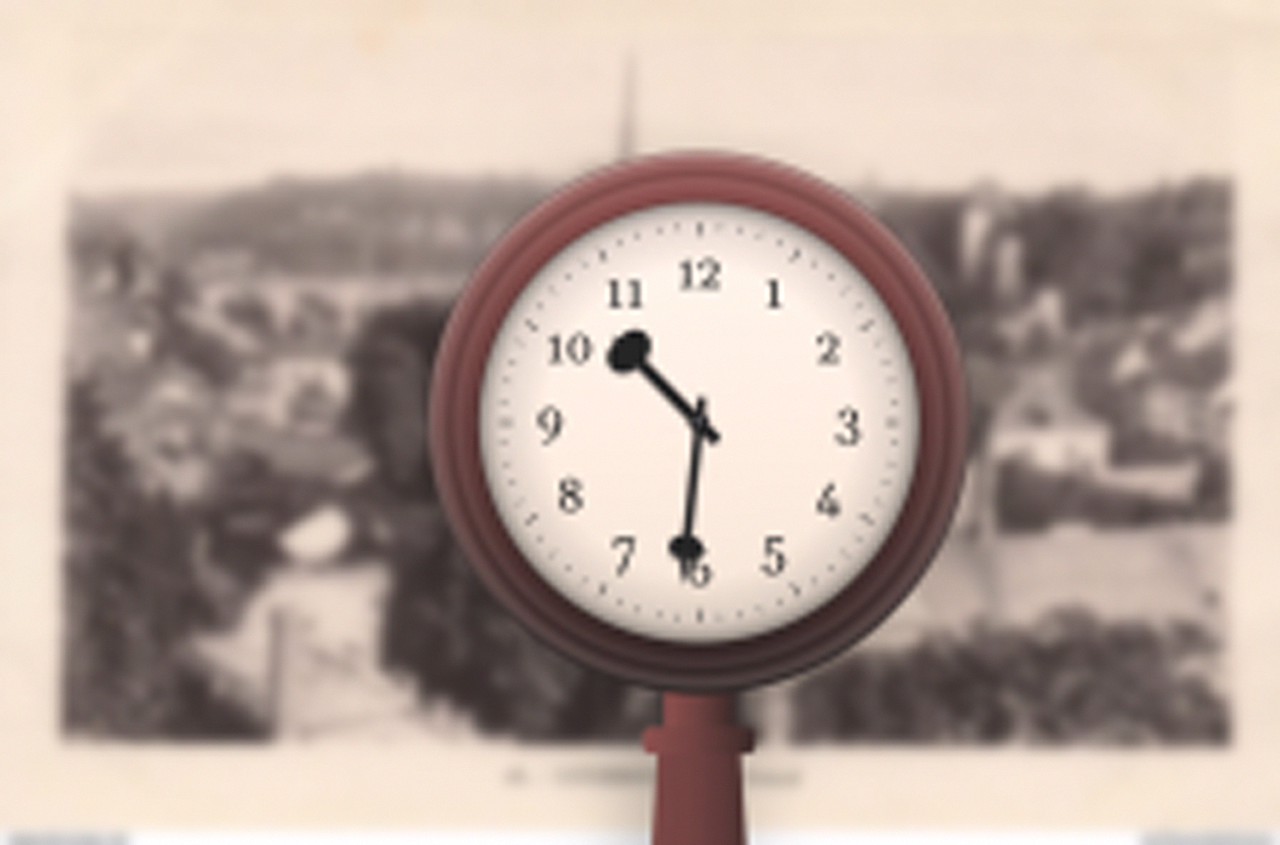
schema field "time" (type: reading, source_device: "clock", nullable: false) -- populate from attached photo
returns 10:31
